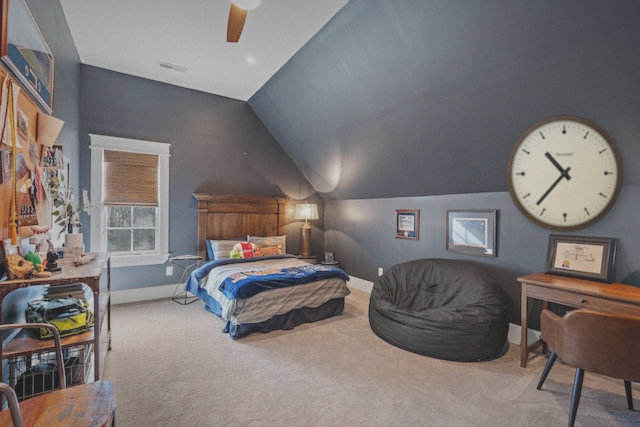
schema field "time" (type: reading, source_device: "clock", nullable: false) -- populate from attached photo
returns 10:37
